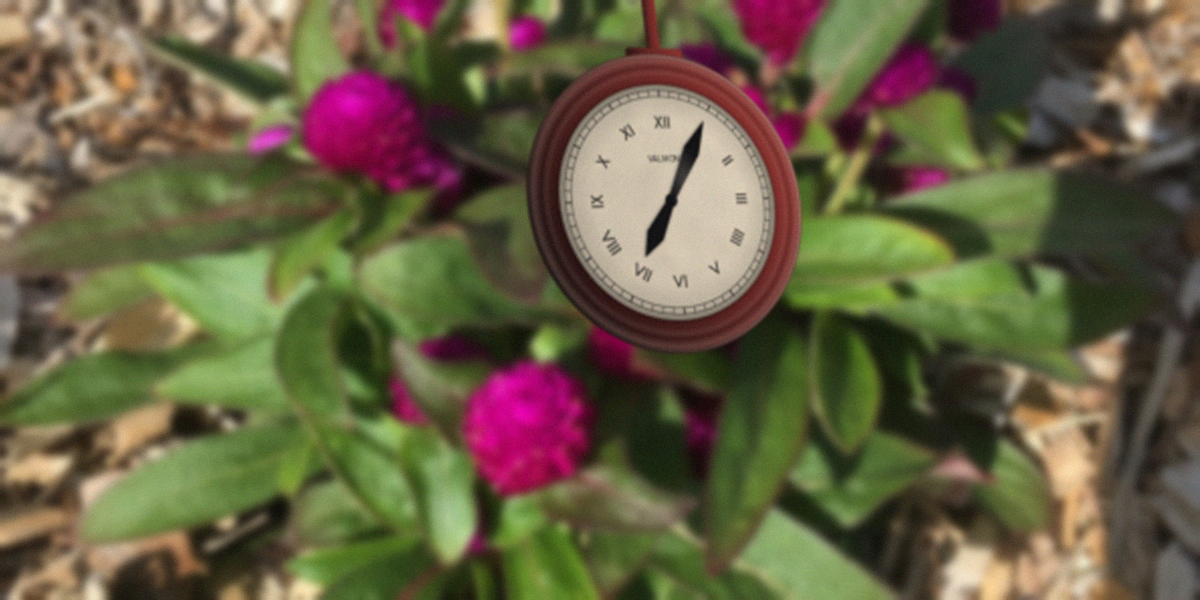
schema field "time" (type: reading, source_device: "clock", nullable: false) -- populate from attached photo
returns 7:05
